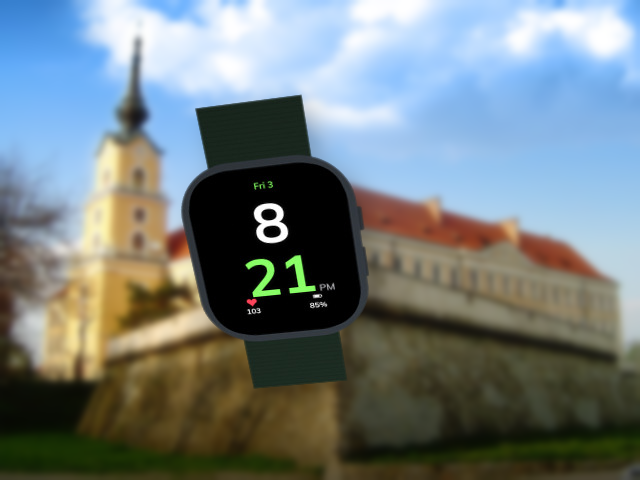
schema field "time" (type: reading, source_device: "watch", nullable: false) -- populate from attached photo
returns 8:21
